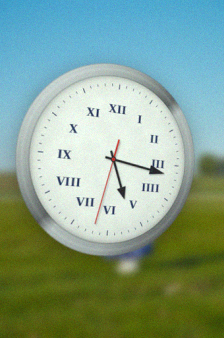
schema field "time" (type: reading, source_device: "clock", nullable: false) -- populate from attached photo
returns 5:16:32
